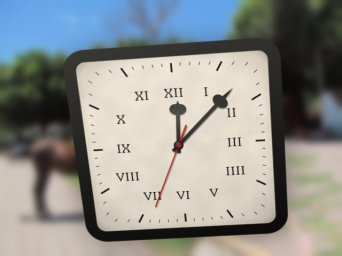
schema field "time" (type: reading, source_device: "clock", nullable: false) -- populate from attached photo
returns 12:07:34
